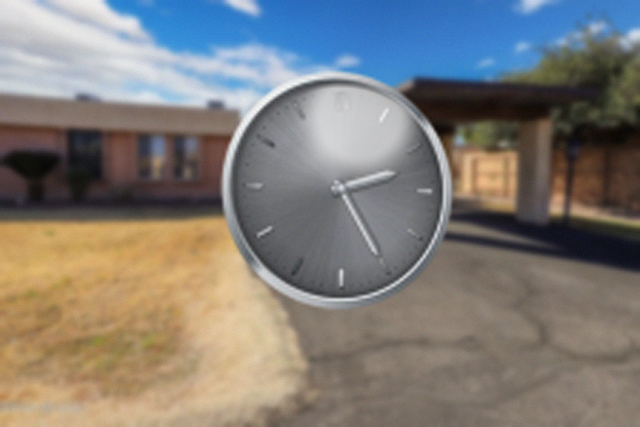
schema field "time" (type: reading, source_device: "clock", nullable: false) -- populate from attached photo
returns 2:25
